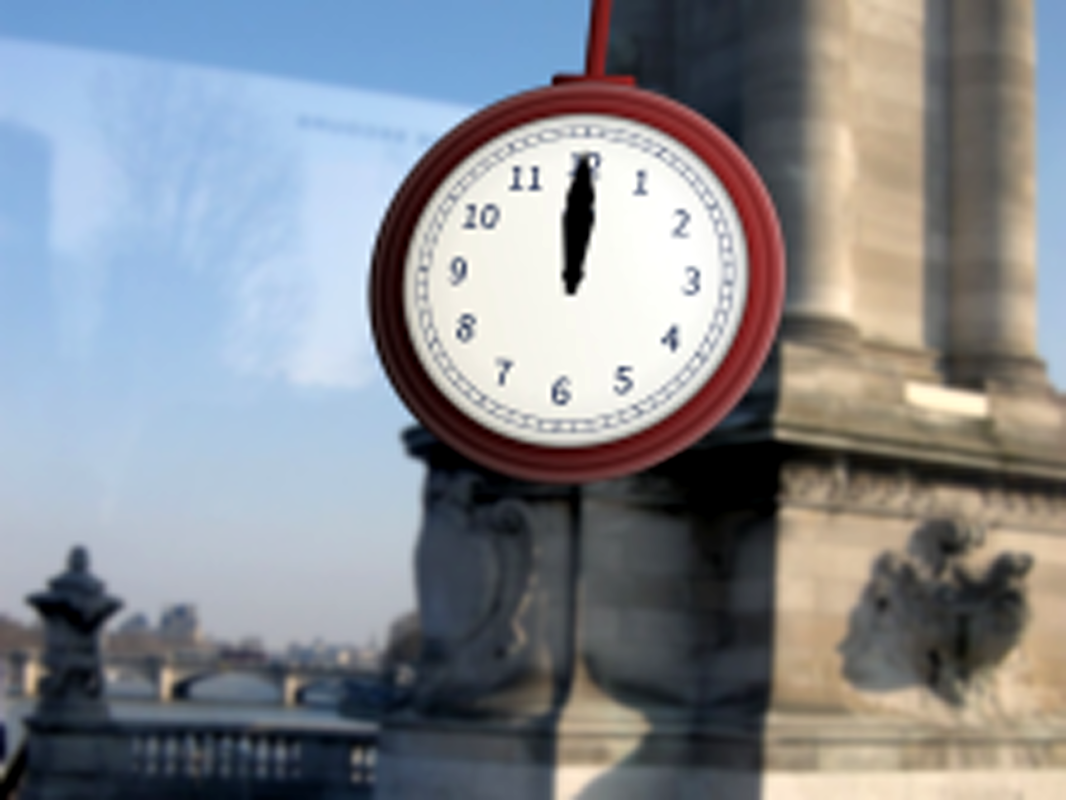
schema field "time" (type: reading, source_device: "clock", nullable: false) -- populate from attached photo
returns 12:00
